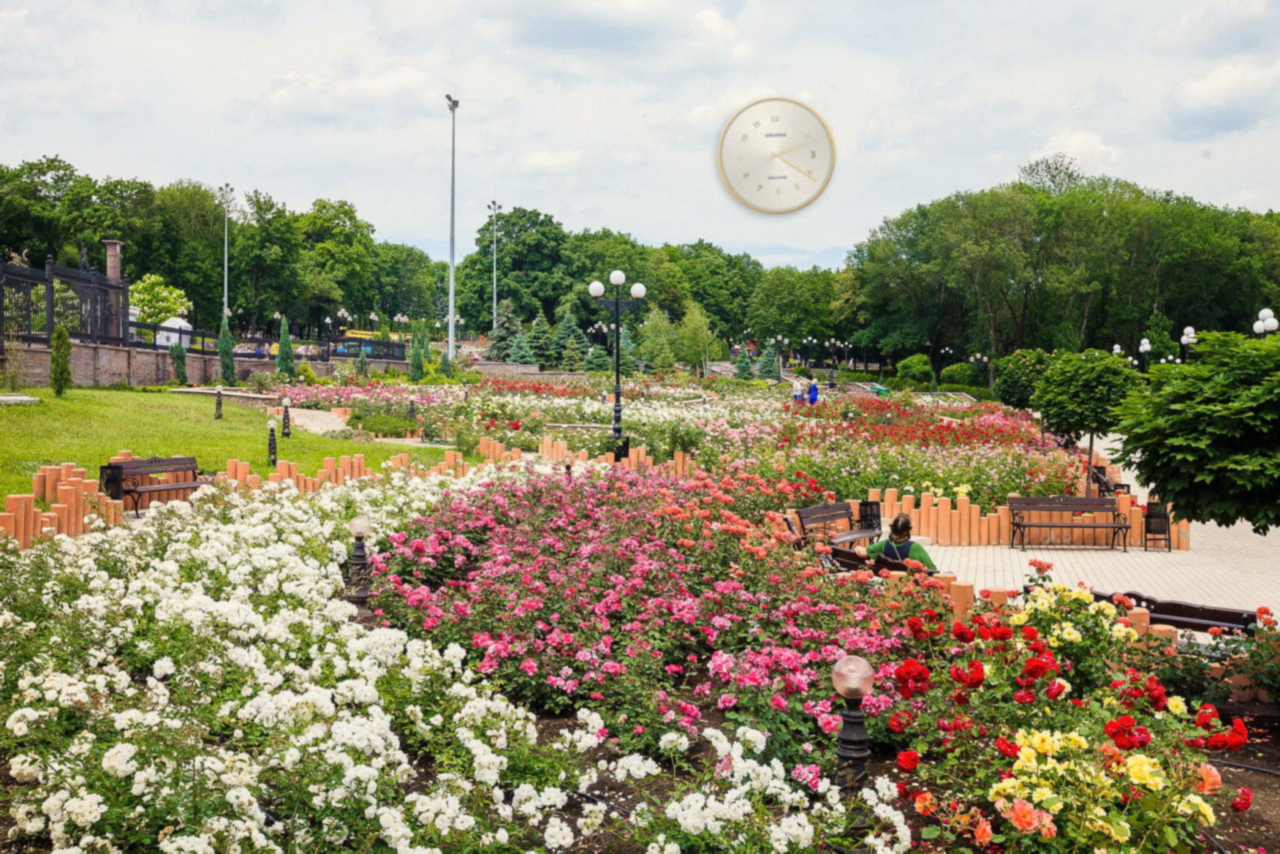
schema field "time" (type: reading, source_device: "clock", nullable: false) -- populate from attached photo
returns 2:21
